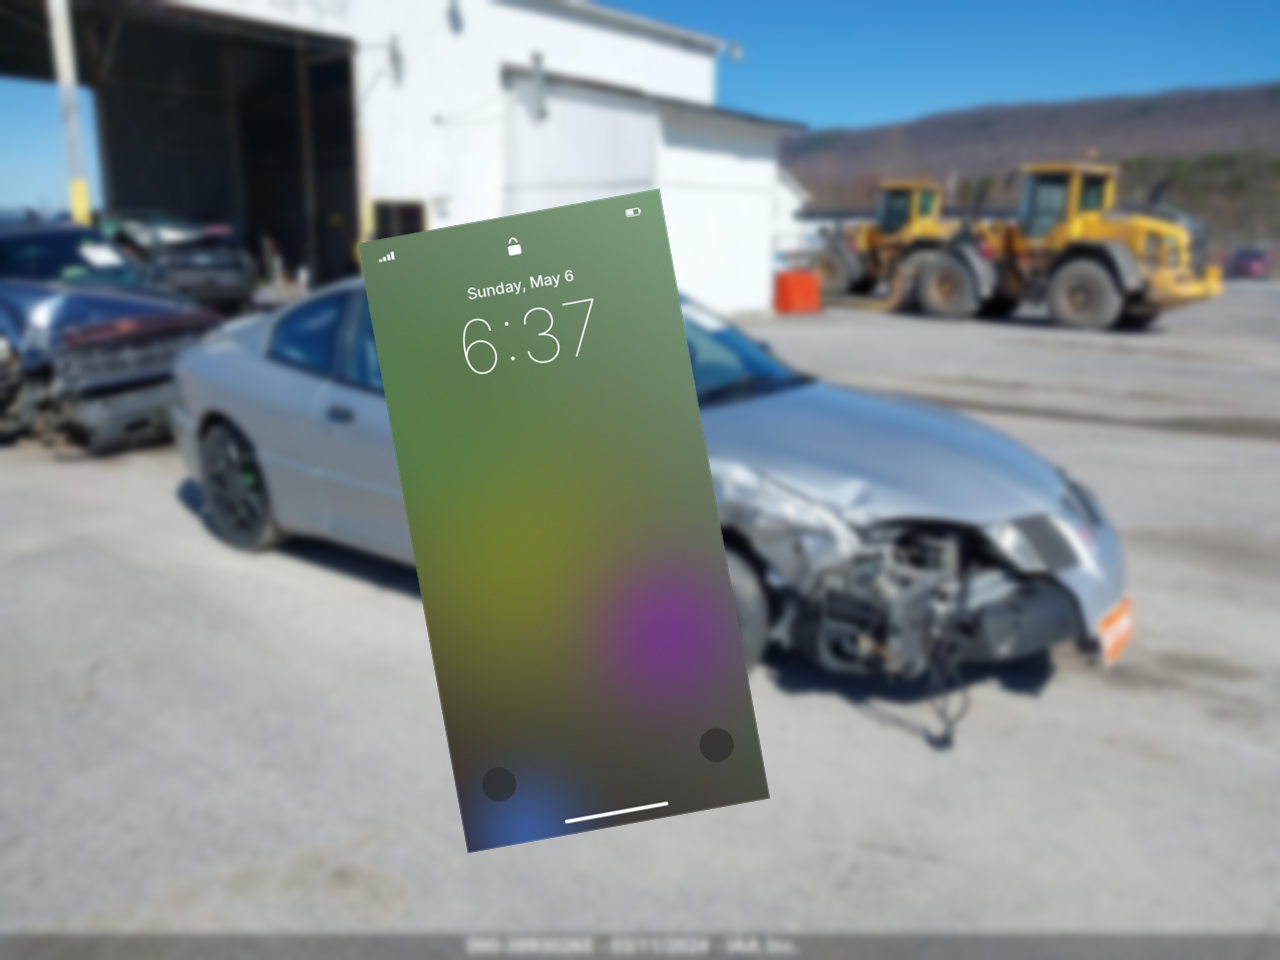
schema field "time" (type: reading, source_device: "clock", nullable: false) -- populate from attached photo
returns 6:37
